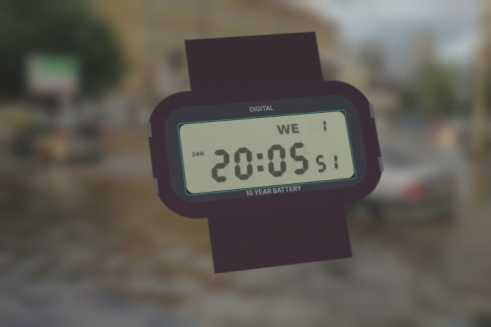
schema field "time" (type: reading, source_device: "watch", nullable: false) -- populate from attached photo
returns 20:05:51
